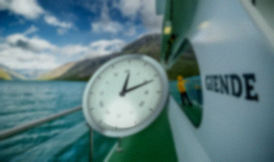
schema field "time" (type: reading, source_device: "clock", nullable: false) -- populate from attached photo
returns 12:11
